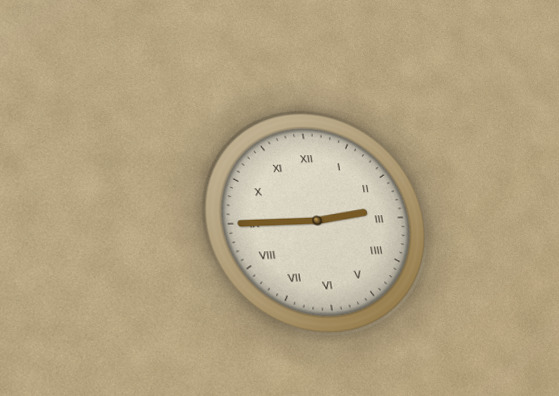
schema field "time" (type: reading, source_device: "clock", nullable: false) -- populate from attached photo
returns 2:45
